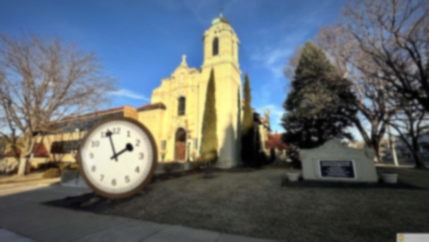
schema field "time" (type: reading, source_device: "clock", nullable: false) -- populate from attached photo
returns 1:57
